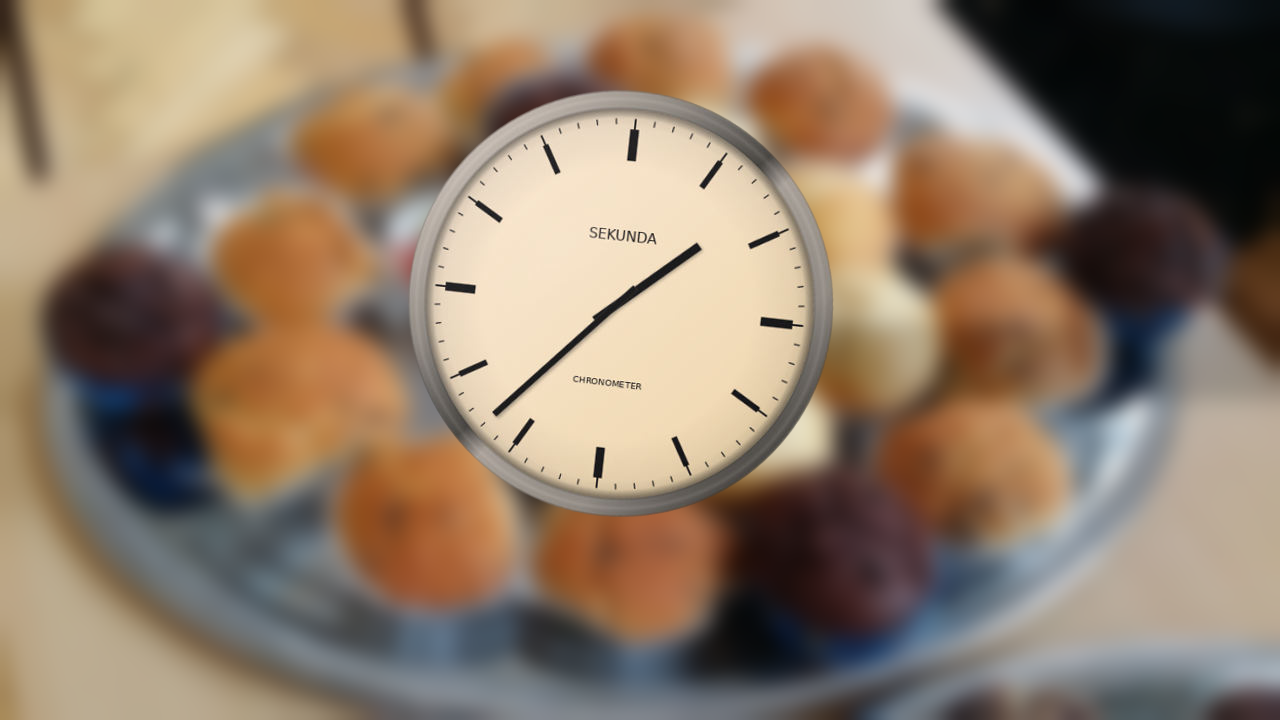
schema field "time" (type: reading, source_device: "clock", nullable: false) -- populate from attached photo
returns 1:37
